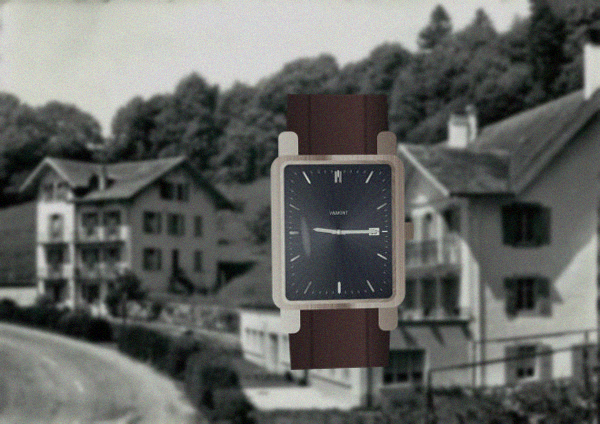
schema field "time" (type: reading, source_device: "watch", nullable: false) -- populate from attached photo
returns 9:15
